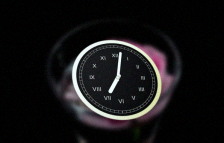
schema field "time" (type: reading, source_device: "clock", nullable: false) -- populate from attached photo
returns 7:02
